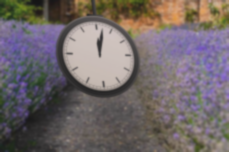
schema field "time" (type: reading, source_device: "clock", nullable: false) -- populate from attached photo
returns 12:02
